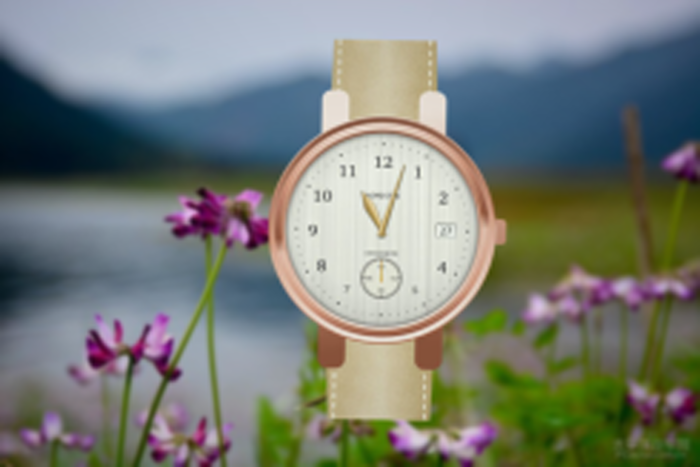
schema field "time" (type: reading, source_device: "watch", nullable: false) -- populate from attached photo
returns 11:03
